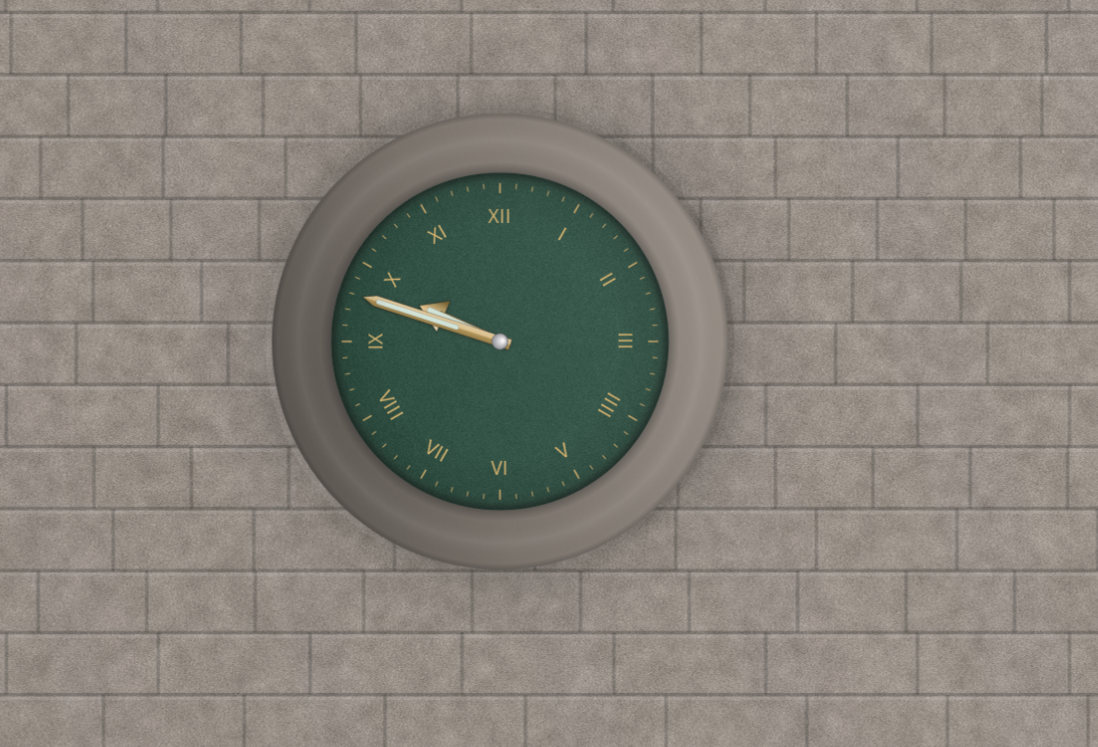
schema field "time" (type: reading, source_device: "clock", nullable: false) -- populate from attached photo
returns 9:48
